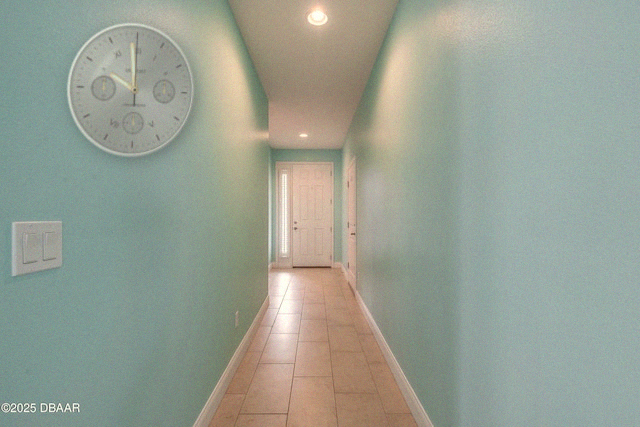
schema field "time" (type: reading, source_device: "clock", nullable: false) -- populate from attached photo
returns 9:59
